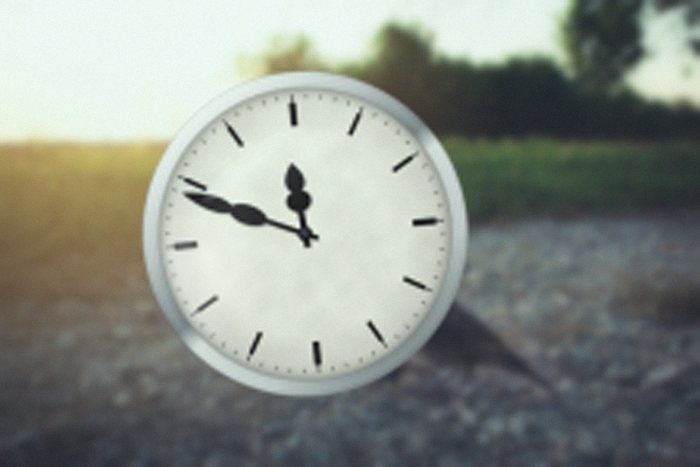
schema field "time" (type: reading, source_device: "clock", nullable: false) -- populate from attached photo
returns 11:49
